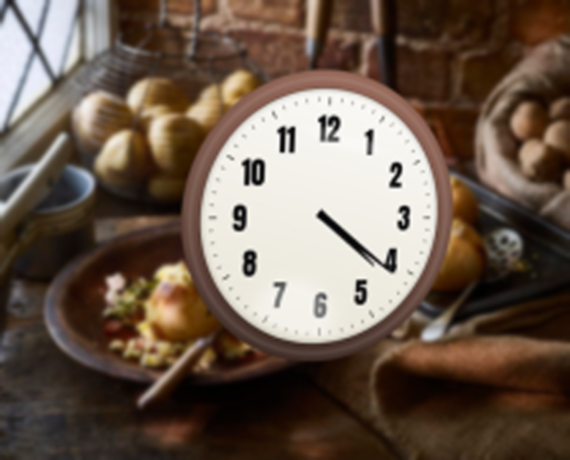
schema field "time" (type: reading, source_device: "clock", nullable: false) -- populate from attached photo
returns 4:21
